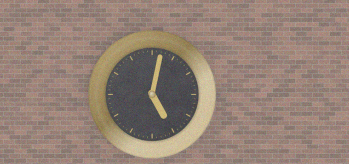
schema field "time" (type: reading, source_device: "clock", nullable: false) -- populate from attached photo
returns 5:02
